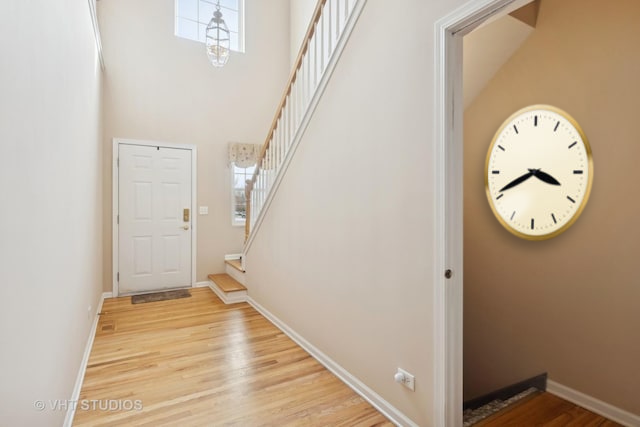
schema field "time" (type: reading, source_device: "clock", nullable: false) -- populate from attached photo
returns 3:41
